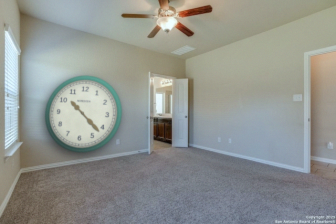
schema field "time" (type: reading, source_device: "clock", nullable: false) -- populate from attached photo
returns 10:22
